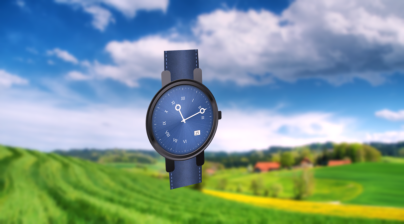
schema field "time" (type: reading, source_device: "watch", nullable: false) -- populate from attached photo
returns 11:12
